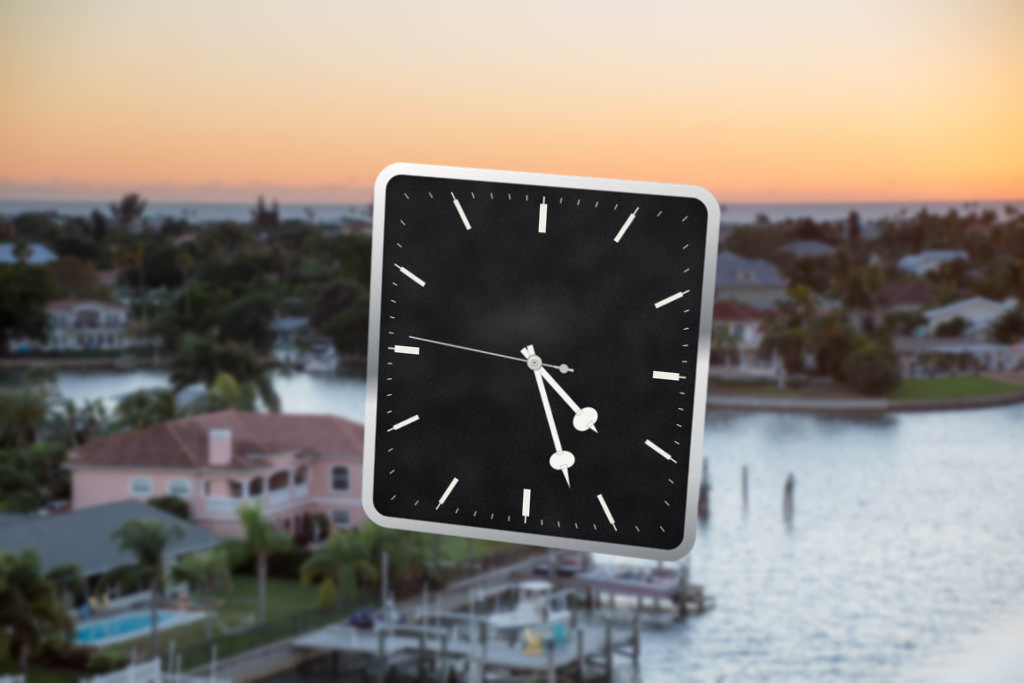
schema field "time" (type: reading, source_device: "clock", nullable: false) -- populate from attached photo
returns 4:26:46
